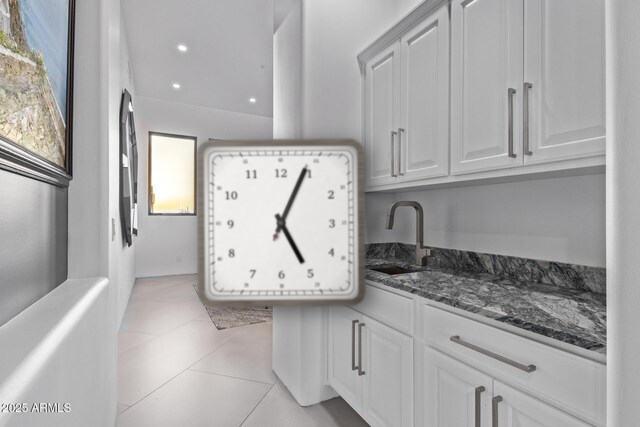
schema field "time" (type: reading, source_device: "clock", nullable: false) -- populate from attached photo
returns 5:04:04
